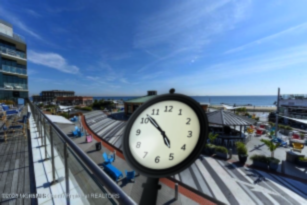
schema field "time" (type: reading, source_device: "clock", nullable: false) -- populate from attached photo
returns 4:52
